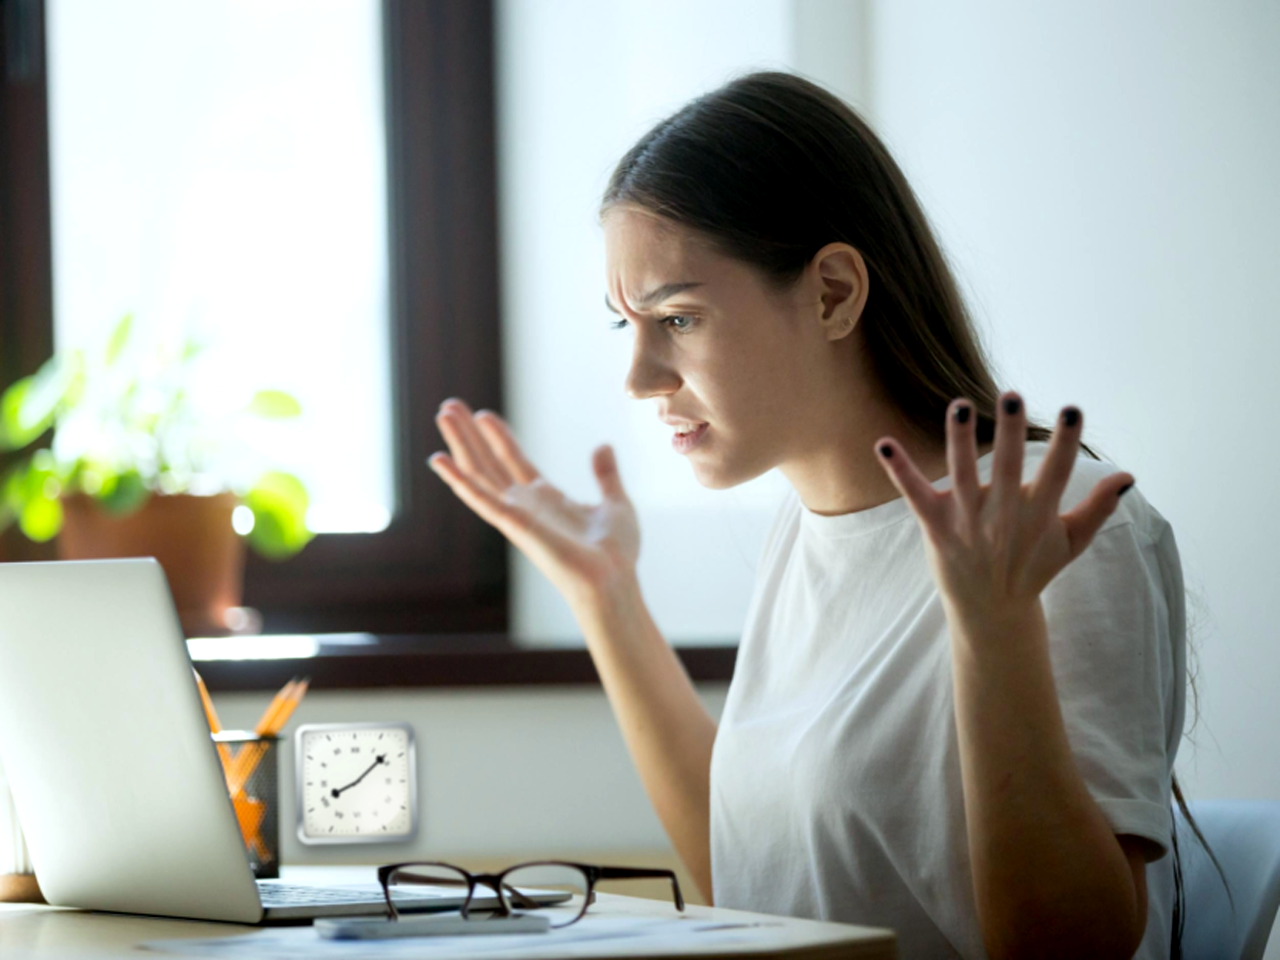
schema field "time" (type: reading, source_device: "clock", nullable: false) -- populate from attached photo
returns 8:08
